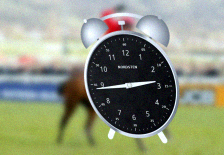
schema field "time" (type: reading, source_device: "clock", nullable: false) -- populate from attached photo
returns 2:44
